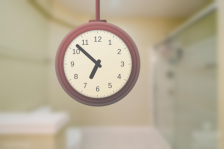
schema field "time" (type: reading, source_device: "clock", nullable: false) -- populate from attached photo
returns 6:52
